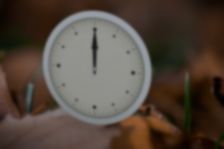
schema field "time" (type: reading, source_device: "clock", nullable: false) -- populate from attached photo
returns 12:00
